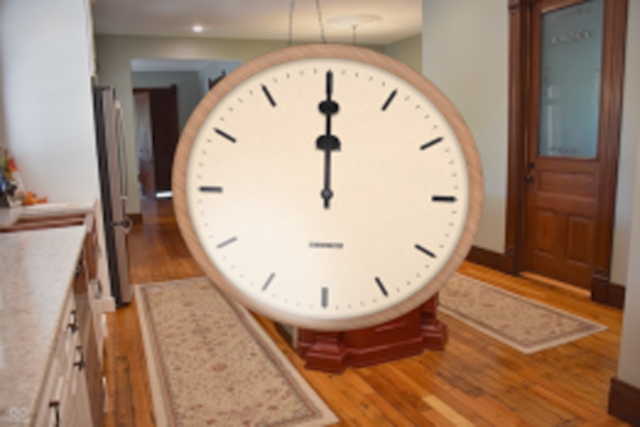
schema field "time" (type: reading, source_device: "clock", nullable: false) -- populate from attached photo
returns 12:00
